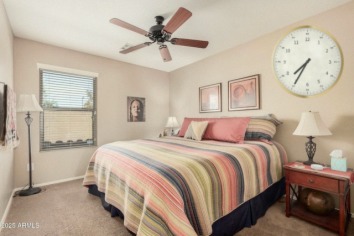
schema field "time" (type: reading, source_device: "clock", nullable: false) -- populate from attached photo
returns 7:35
